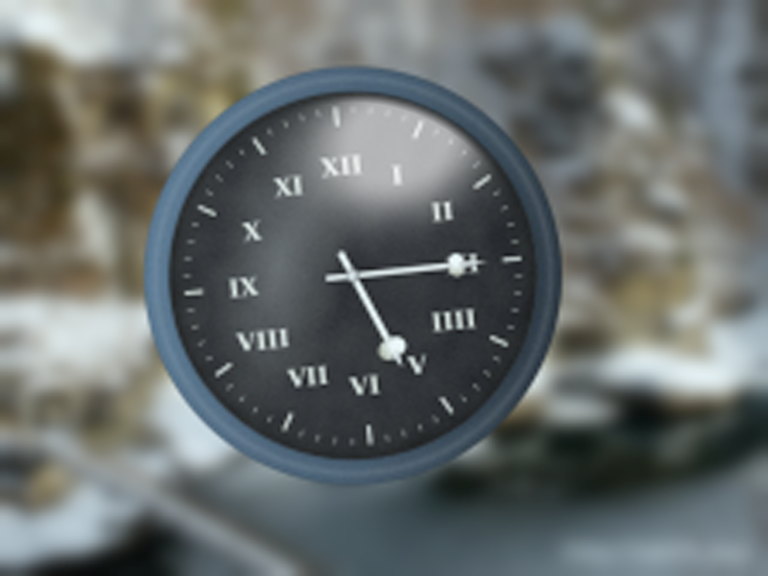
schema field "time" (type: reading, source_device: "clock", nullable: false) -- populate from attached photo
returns 5:15
